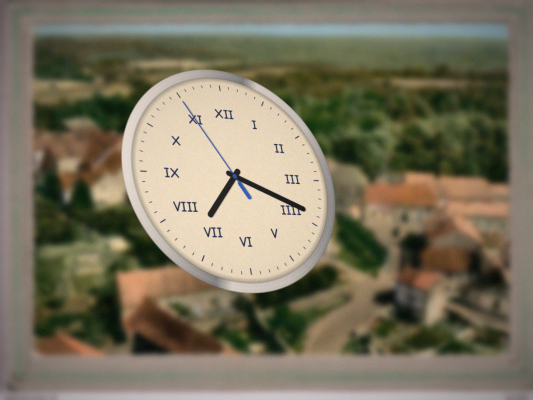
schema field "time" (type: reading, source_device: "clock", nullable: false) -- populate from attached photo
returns 7:18:55
